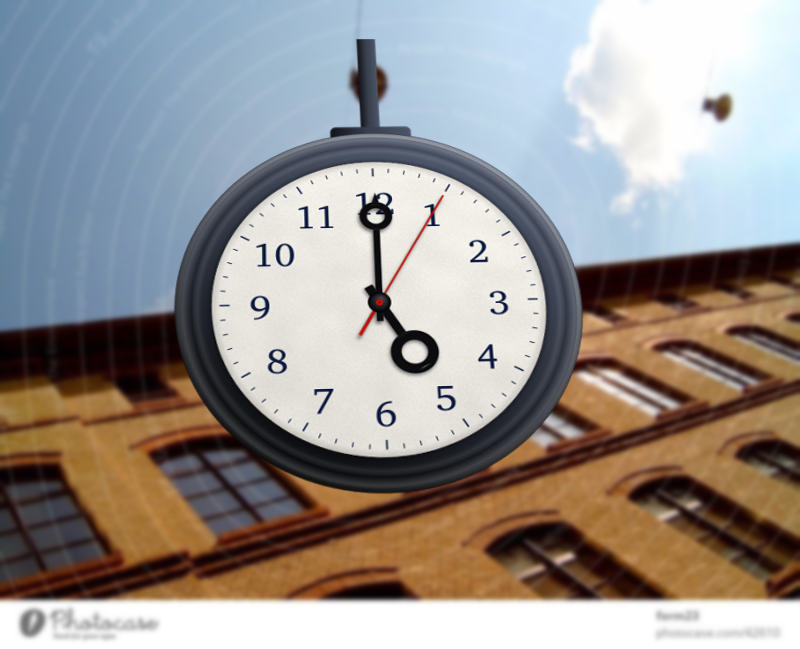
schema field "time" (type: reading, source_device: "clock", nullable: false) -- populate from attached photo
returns 5:00:05
